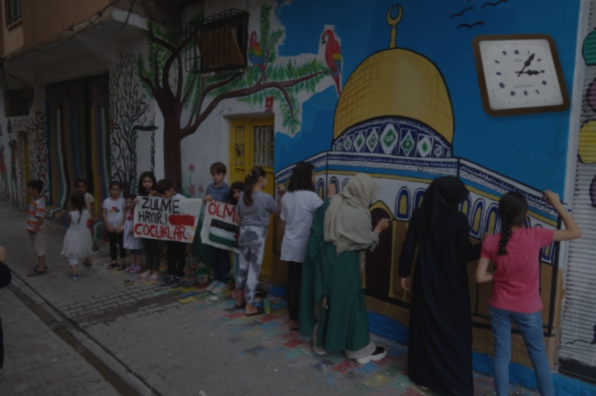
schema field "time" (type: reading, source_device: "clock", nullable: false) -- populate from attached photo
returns 3:07
